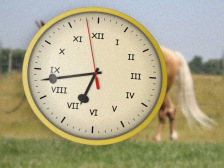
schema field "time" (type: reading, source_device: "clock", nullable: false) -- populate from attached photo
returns 6:42:58
